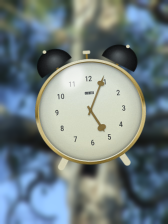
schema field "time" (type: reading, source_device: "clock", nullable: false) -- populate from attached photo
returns 5:04
